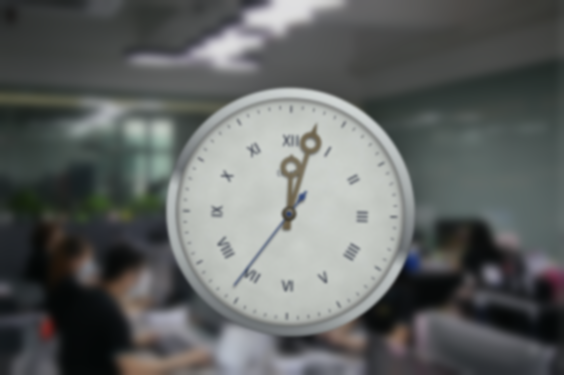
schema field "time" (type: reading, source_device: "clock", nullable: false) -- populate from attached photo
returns 12:02:36
